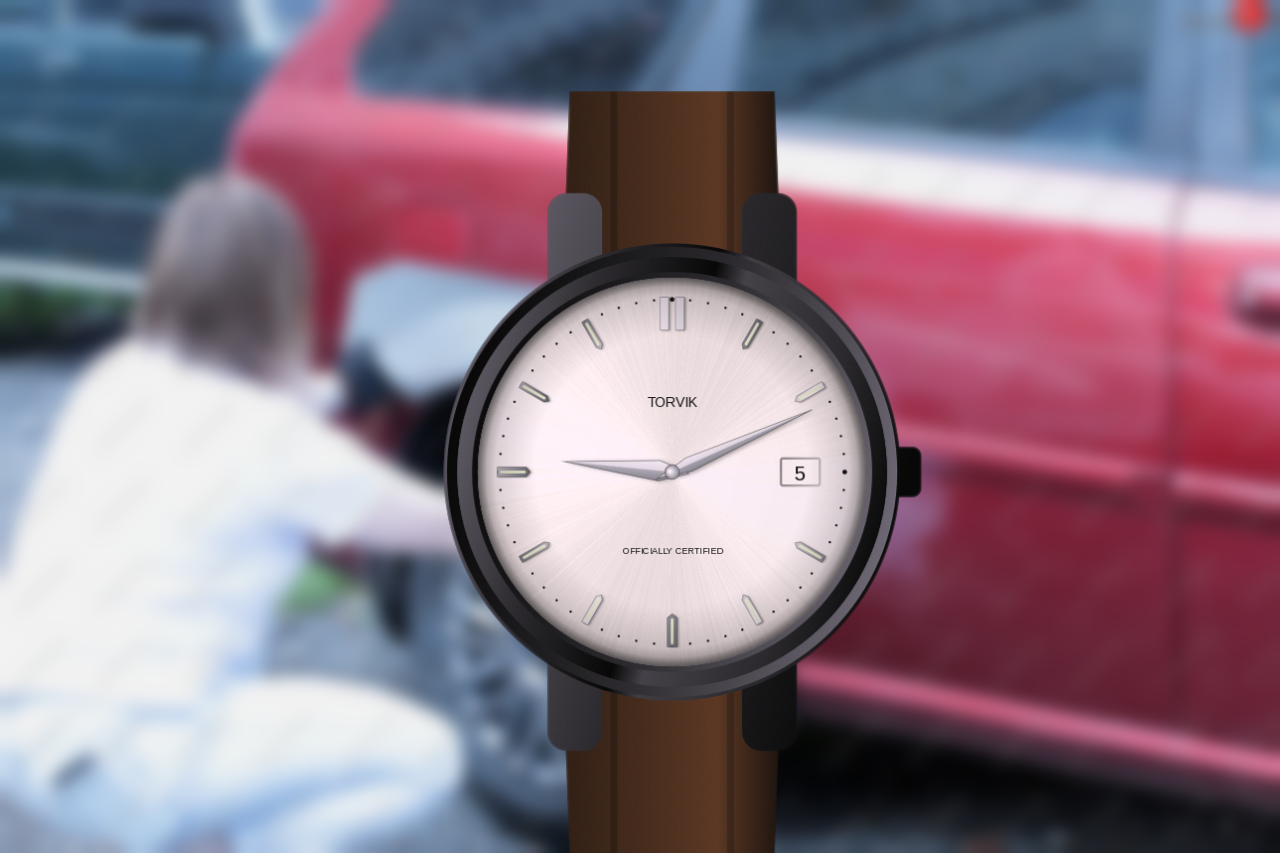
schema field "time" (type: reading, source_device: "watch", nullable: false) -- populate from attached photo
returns 9:11
